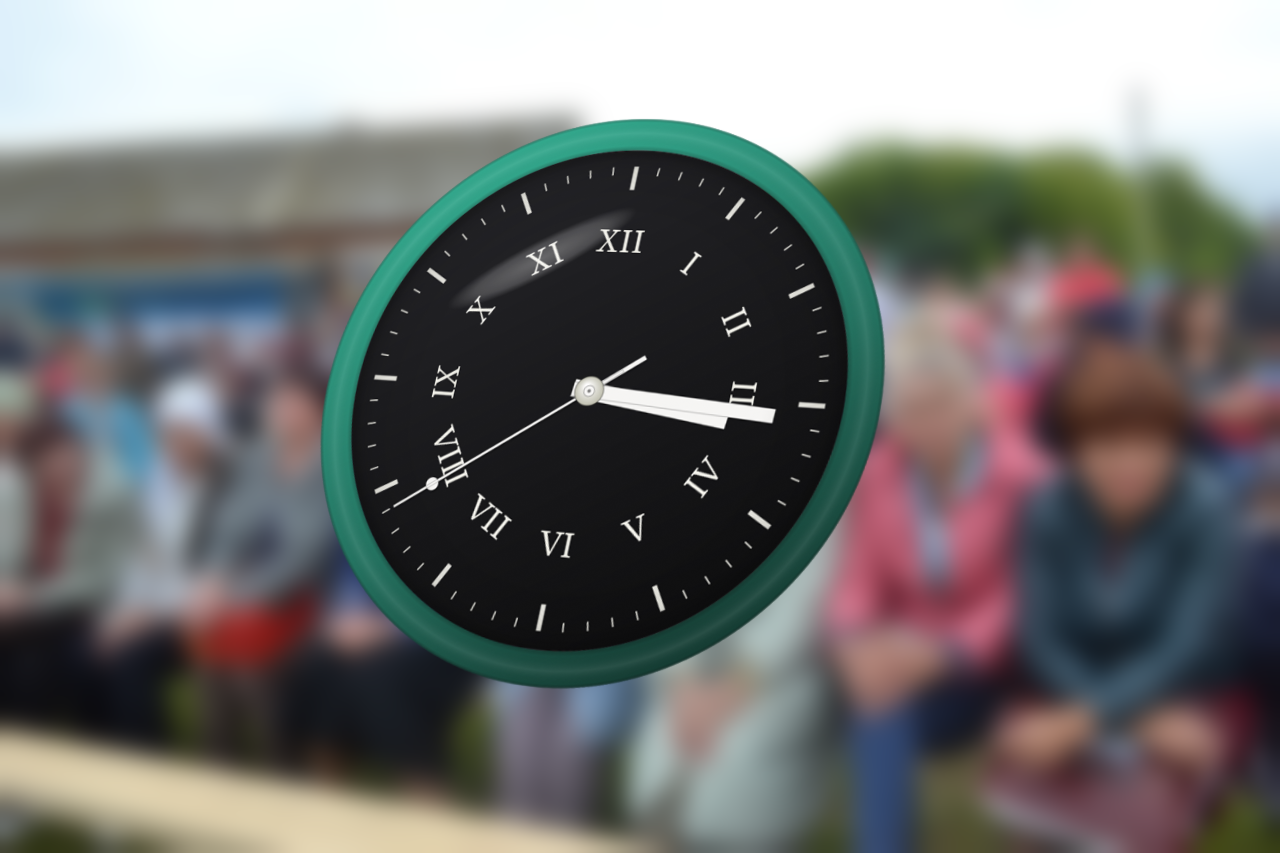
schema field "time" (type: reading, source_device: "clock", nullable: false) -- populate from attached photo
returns 3:15:39
